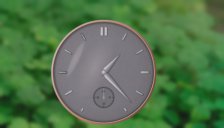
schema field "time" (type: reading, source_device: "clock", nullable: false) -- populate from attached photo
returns 1:23
